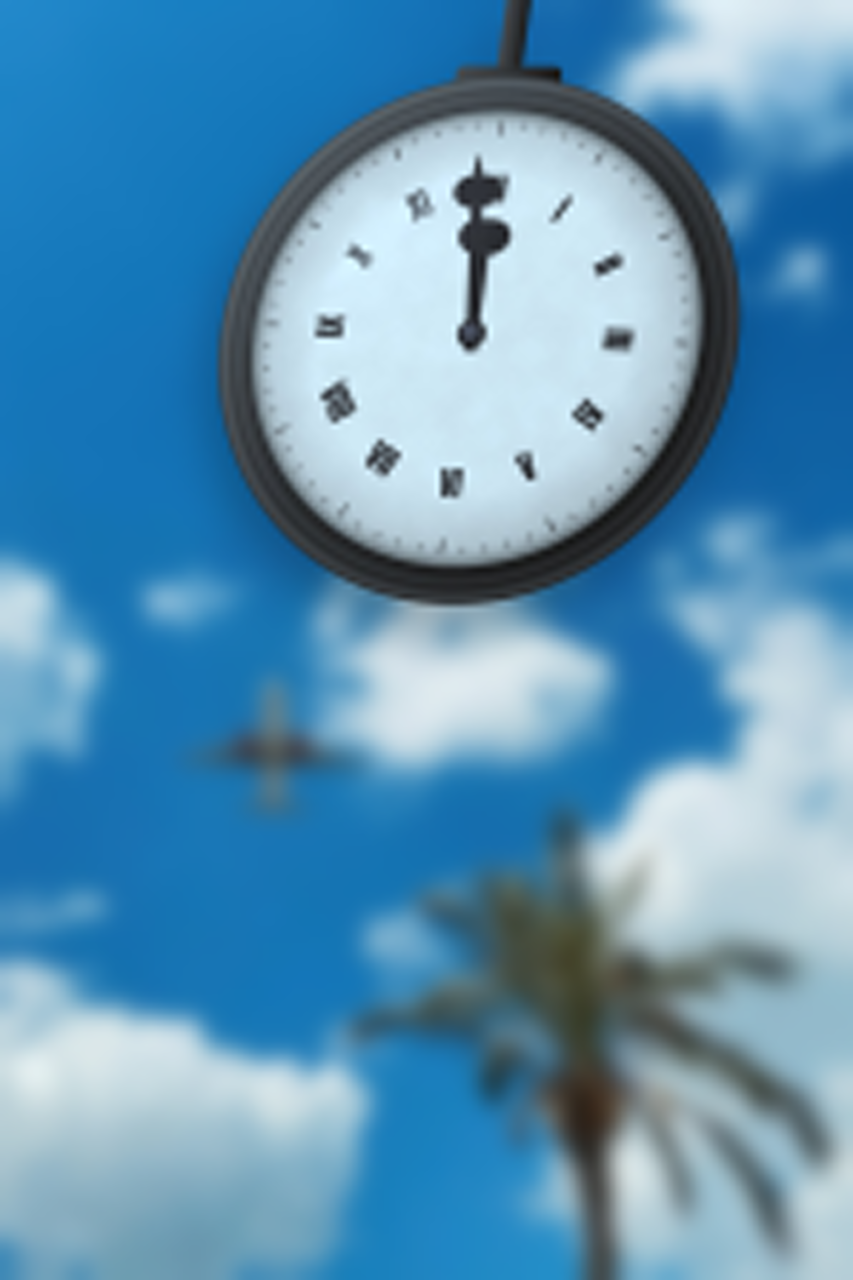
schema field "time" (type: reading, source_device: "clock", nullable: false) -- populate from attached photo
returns 11:59
